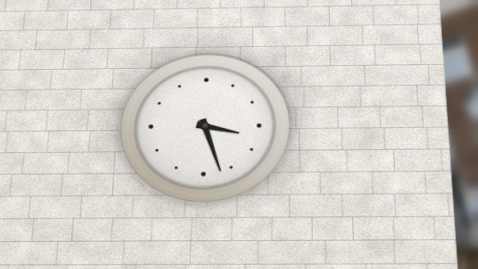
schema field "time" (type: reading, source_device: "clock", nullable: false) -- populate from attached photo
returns 3:27
